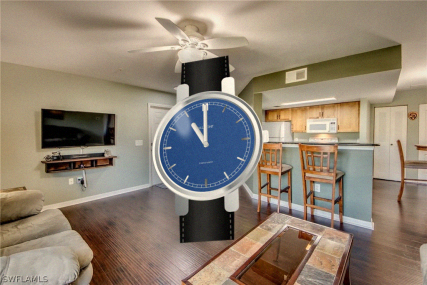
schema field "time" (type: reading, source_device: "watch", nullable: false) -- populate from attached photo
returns 11:00
